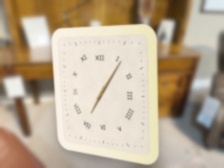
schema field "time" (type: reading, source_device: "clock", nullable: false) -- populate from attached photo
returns 7:06
